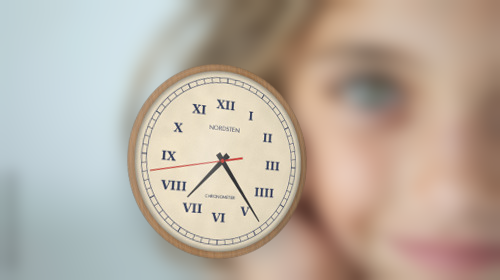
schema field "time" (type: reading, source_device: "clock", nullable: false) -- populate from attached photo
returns 7:23:43
